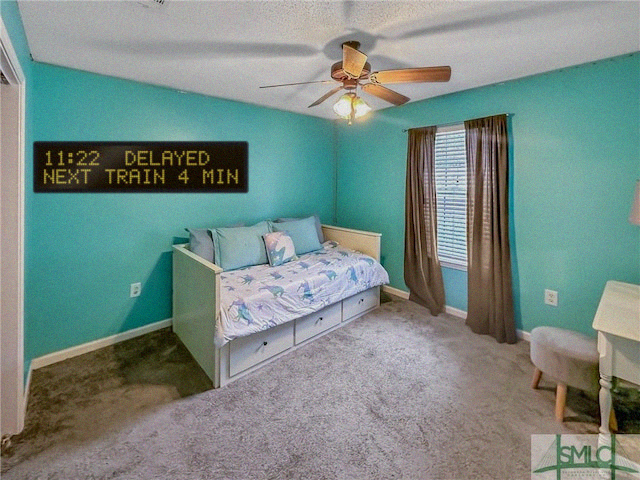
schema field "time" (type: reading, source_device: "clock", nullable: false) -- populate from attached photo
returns 11:22
